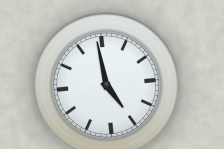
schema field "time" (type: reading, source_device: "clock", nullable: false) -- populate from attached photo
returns 4:59
